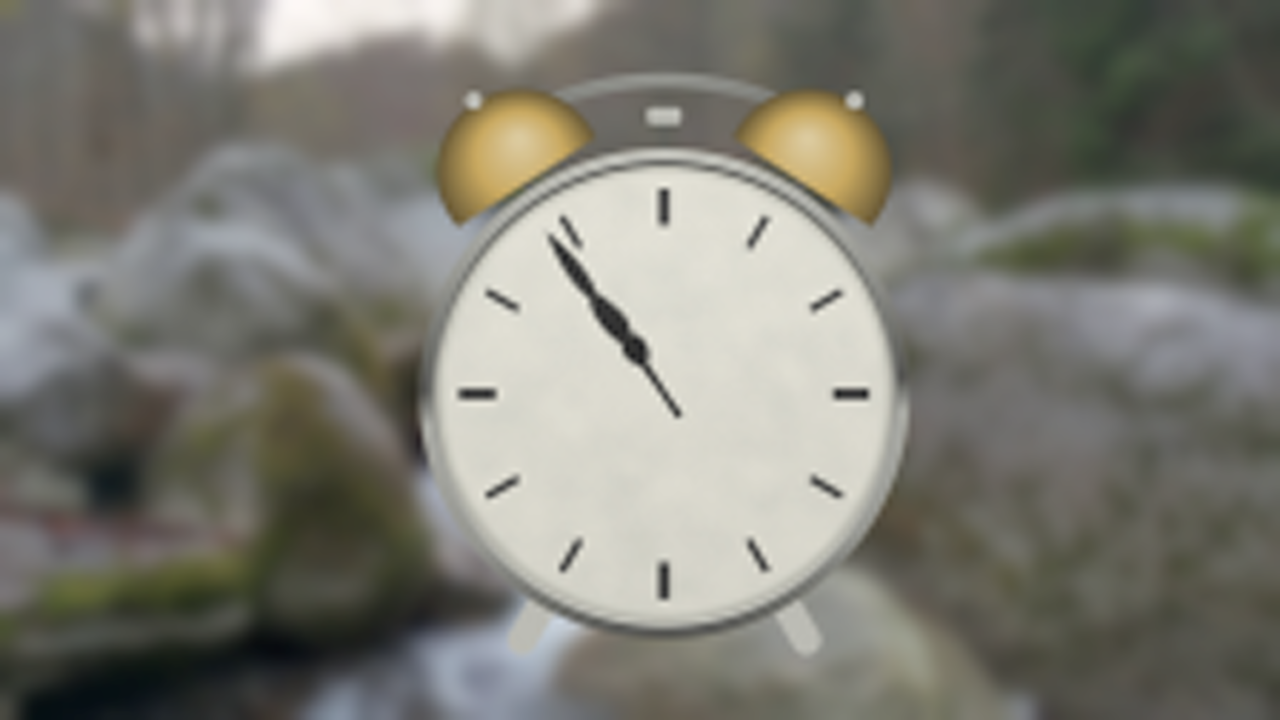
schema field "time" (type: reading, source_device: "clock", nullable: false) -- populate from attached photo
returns 10:54
